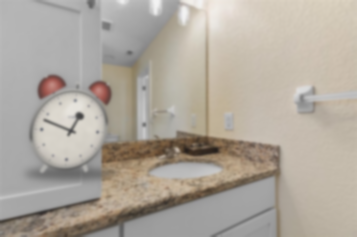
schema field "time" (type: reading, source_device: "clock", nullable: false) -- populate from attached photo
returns 12:48
